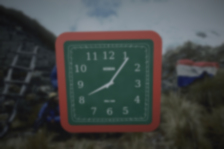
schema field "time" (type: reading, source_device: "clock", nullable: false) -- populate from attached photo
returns 8:06
